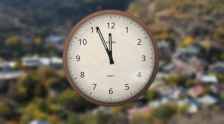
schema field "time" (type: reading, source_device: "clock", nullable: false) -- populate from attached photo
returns 11:56
